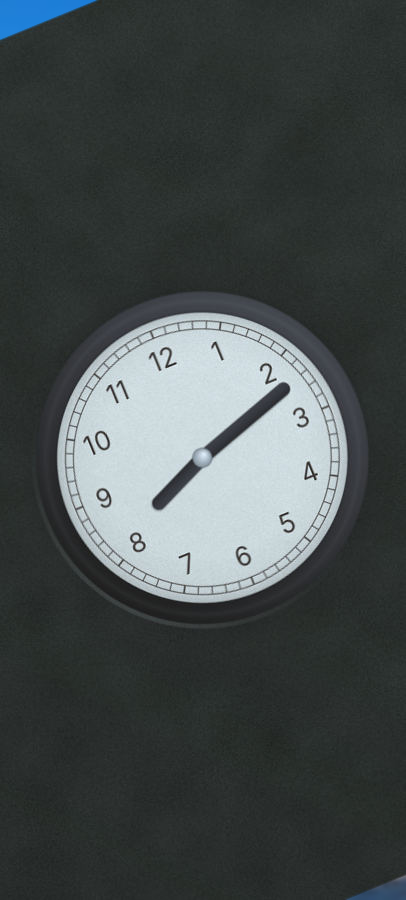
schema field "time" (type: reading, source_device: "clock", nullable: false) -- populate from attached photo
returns 8:12
